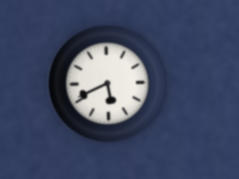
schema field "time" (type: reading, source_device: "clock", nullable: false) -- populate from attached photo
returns 5:41
